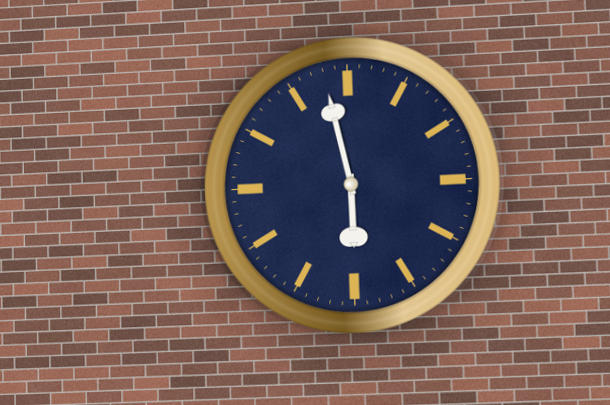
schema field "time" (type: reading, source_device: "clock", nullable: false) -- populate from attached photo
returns 5:58
